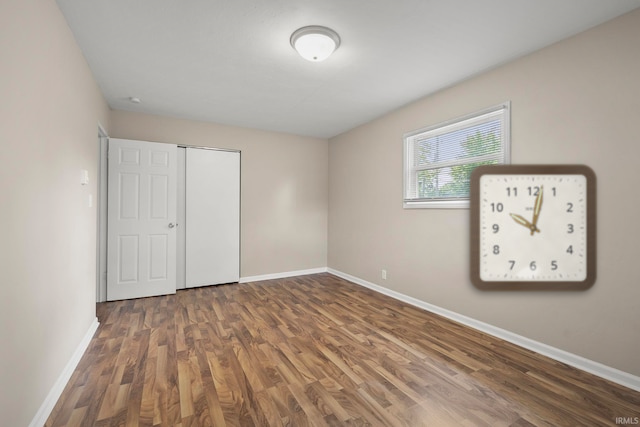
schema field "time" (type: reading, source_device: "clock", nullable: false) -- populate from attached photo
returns 10:02
